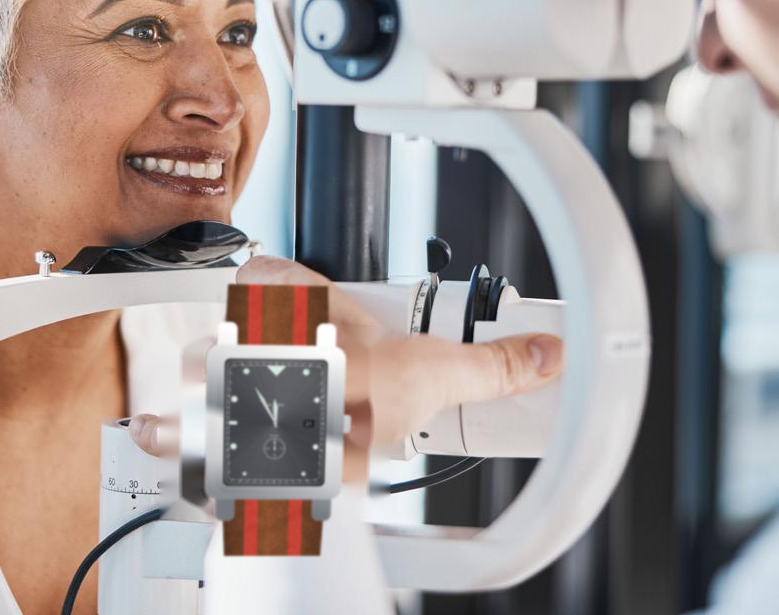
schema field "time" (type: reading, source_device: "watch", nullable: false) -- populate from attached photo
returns 11:55
